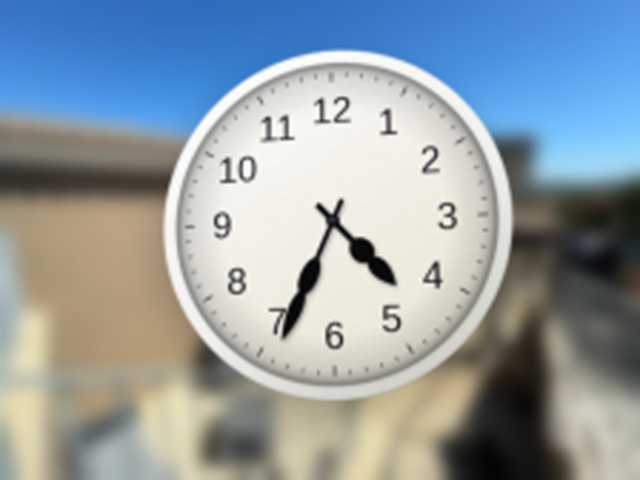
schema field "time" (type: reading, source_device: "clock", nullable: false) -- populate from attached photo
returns 4:34
